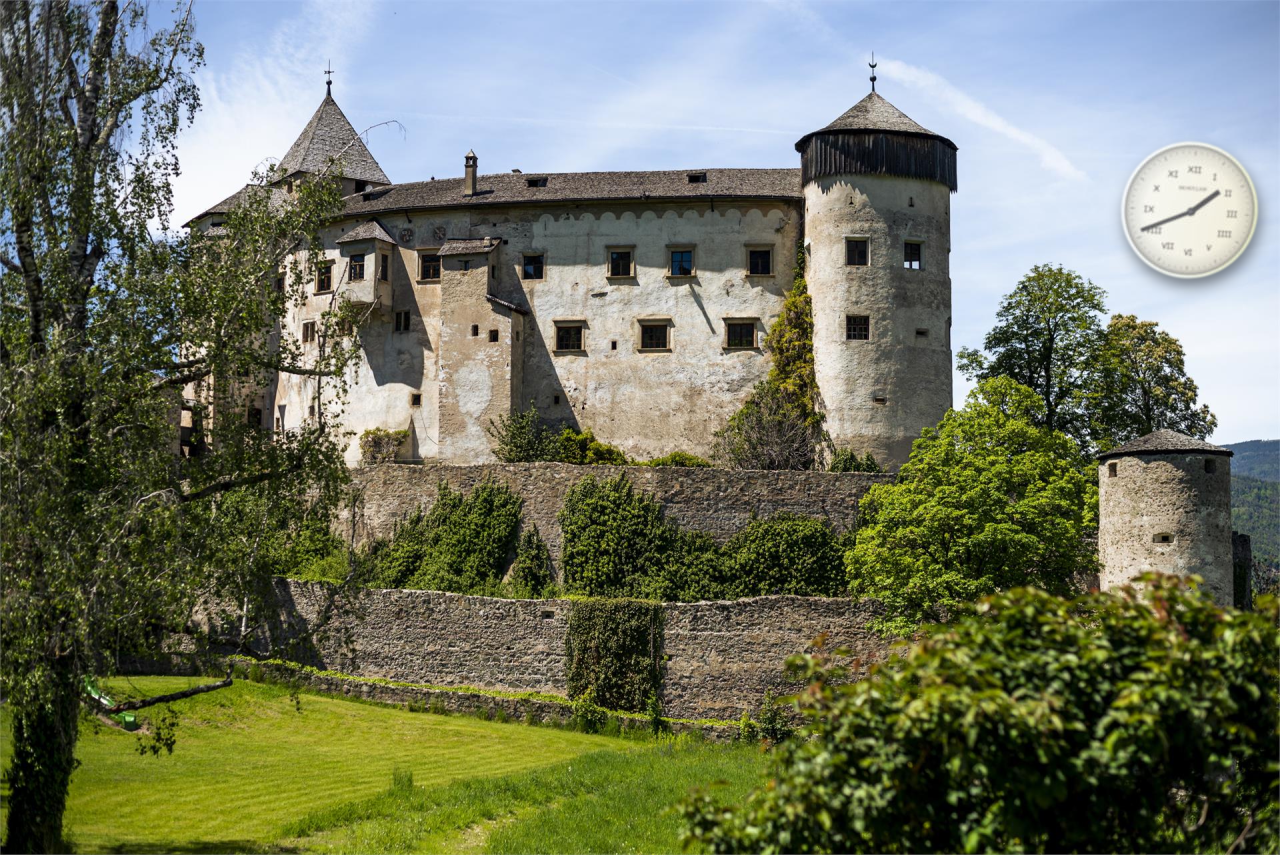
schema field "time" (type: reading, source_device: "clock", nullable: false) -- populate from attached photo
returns 1:41
